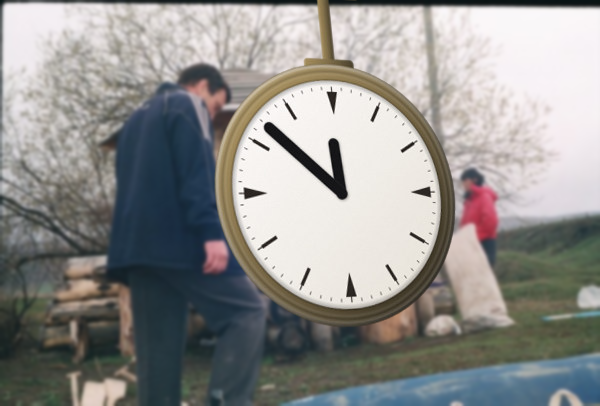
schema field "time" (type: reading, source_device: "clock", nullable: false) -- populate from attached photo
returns 11:52
